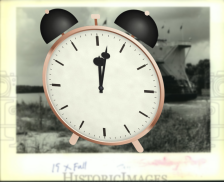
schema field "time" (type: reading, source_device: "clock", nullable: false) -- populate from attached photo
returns 12:02
